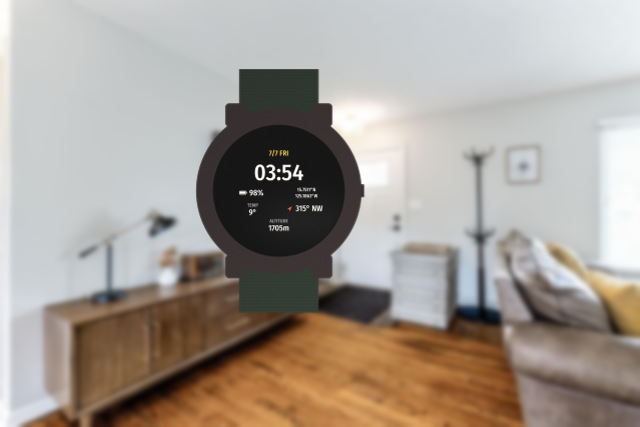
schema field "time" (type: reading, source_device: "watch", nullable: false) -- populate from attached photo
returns 3:54
